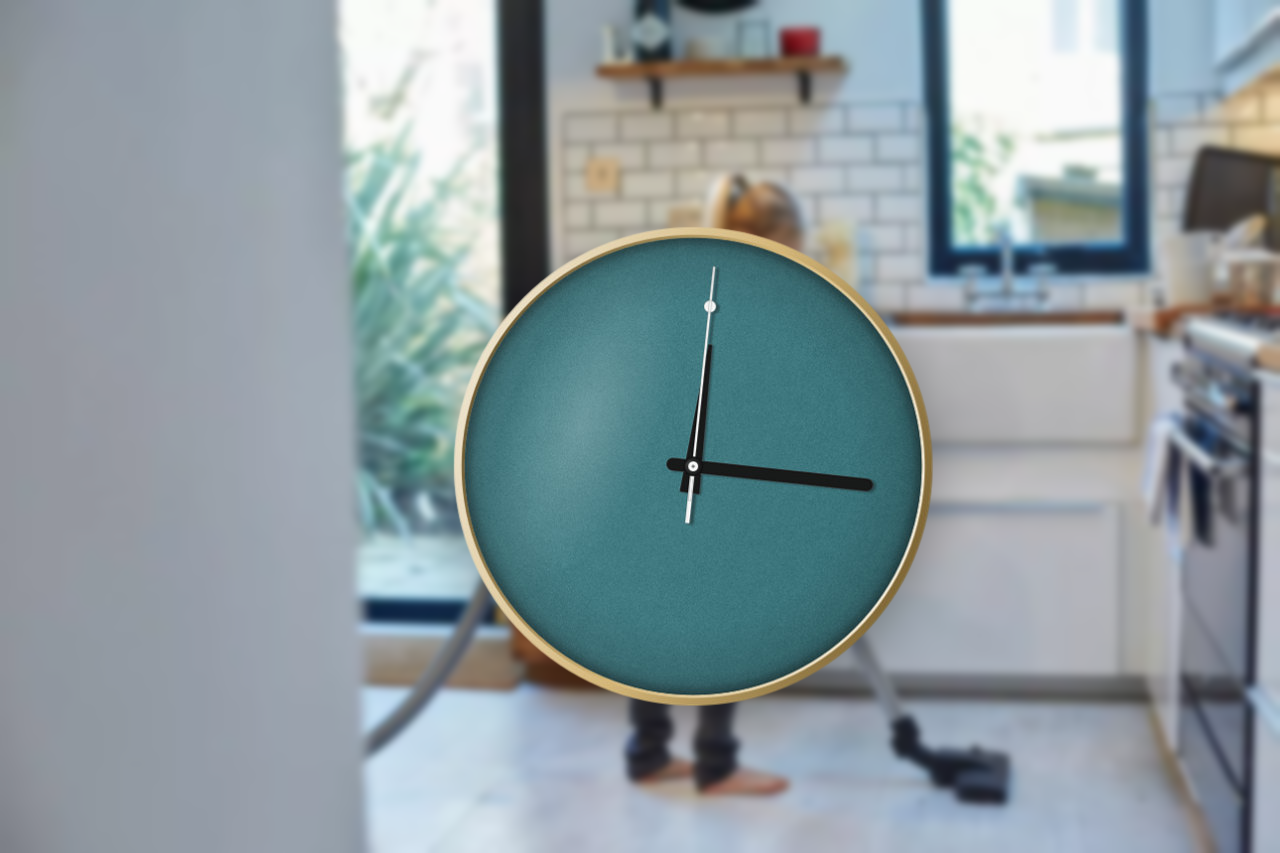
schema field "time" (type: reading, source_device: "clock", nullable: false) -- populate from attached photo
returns 12:16:01
